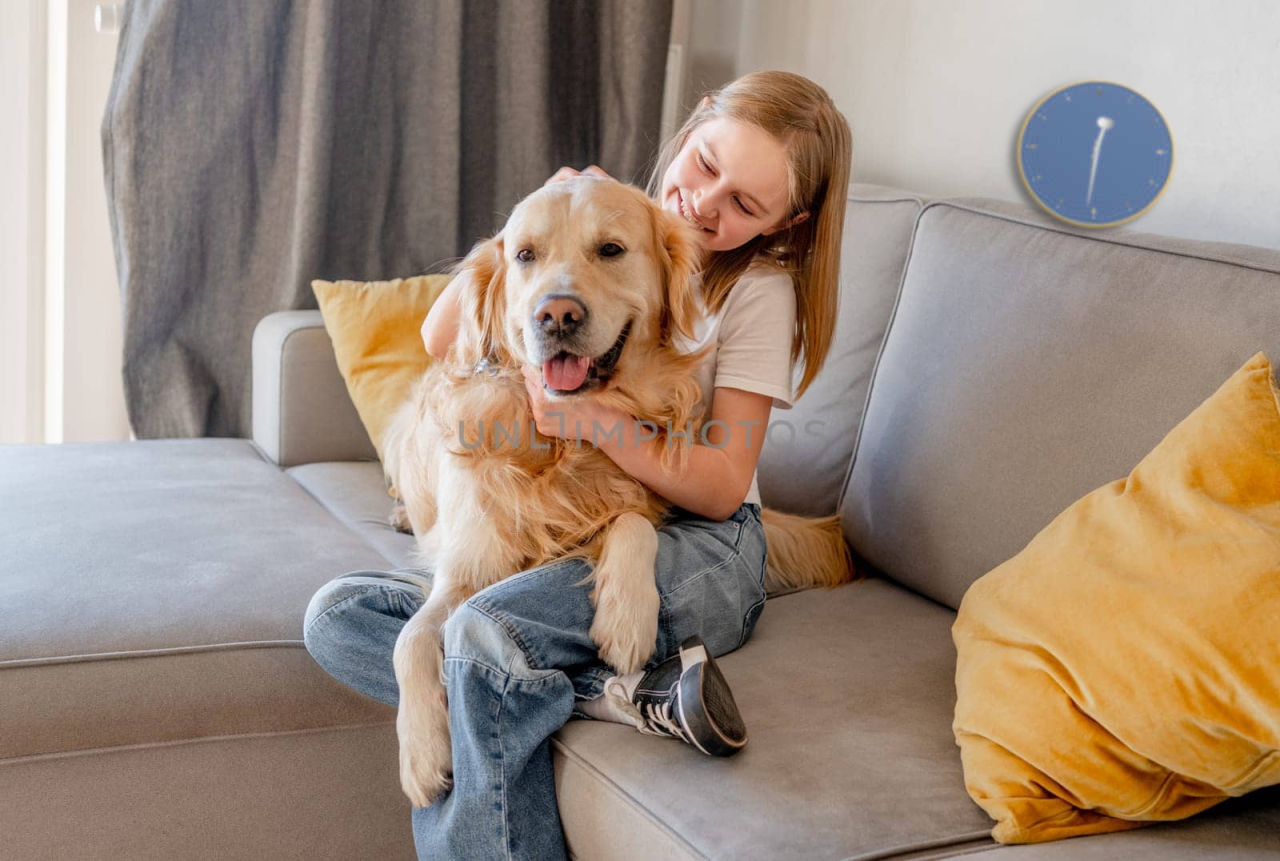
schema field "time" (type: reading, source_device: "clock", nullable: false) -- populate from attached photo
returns 12:31
